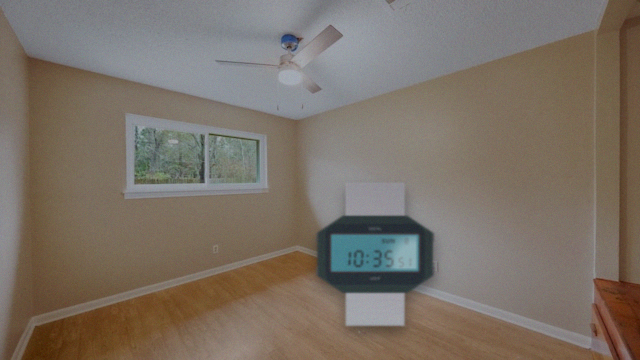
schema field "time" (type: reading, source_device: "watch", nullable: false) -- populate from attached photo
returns 10:35
